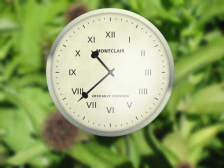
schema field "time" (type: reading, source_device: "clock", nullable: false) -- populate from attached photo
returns 10:38
